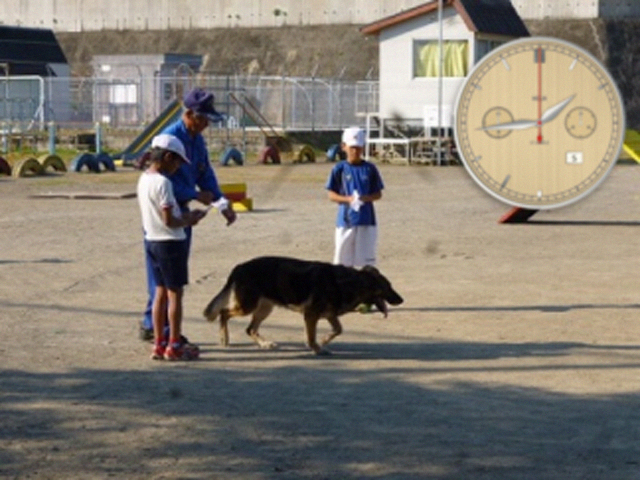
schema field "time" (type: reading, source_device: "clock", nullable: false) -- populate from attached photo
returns 1:44
